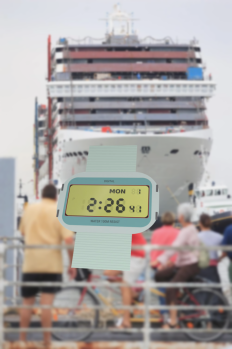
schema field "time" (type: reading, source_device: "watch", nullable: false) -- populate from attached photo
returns 2:26:41
